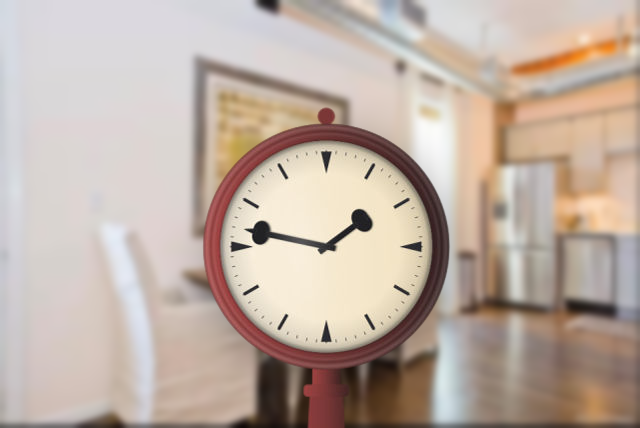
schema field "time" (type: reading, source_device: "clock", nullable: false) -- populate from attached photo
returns 1:47
